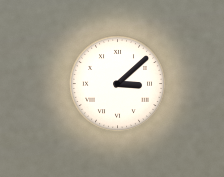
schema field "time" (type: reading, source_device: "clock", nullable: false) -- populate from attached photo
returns 3:08
